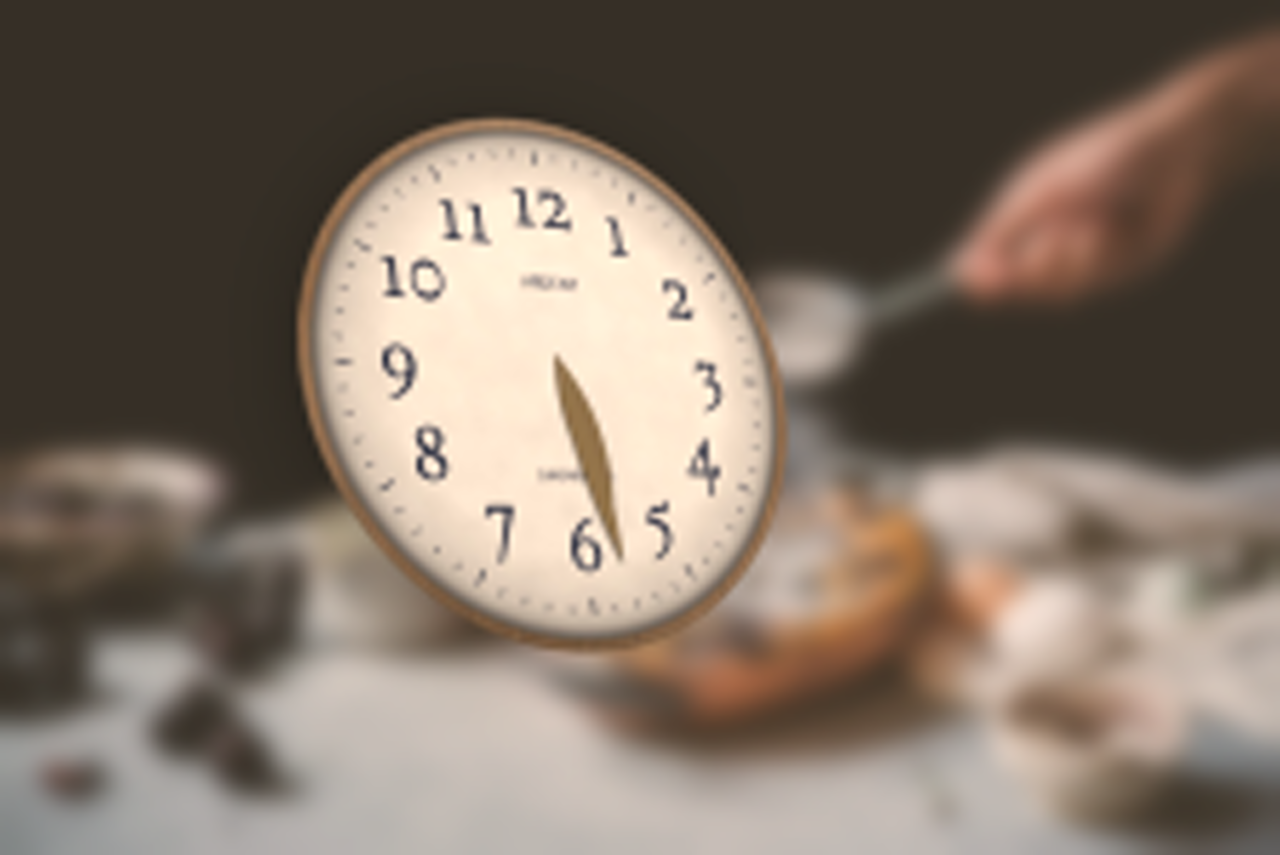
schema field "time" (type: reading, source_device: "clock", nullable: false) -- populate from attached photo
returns 5:28
